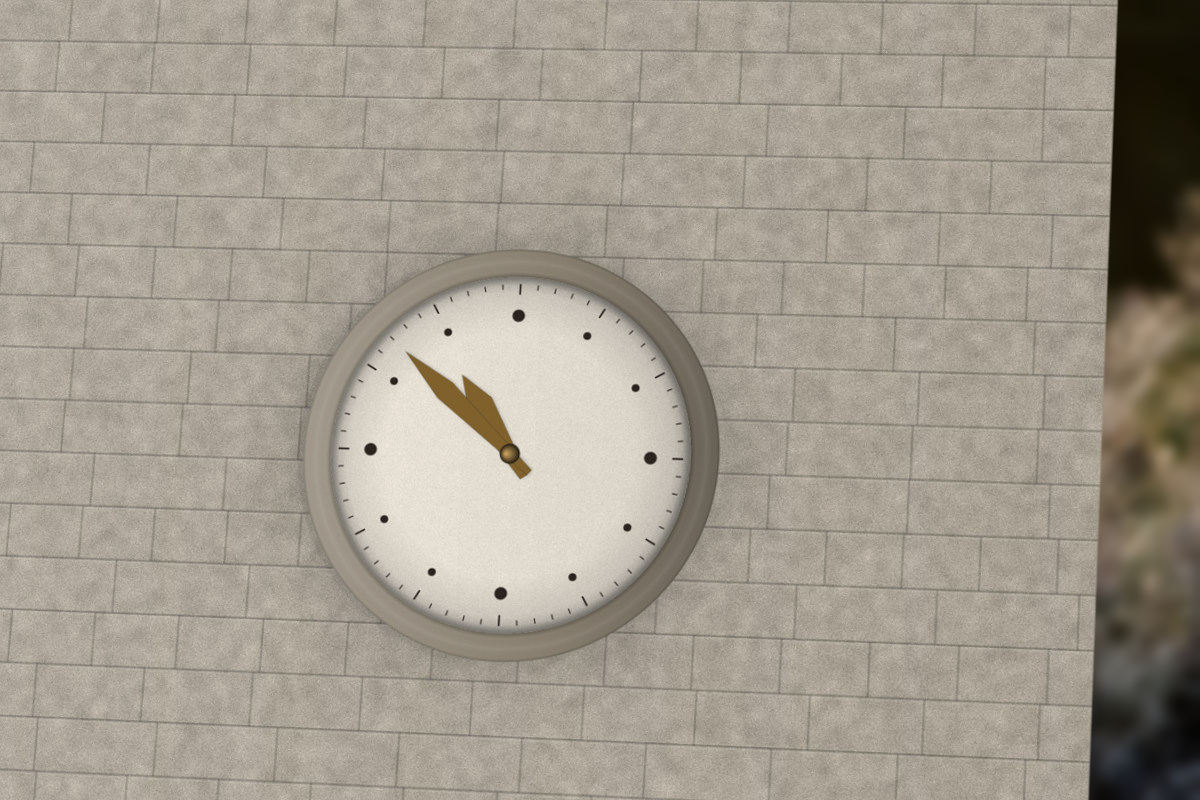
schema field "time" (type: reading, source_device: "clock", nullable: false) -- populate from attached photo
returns 10:52
